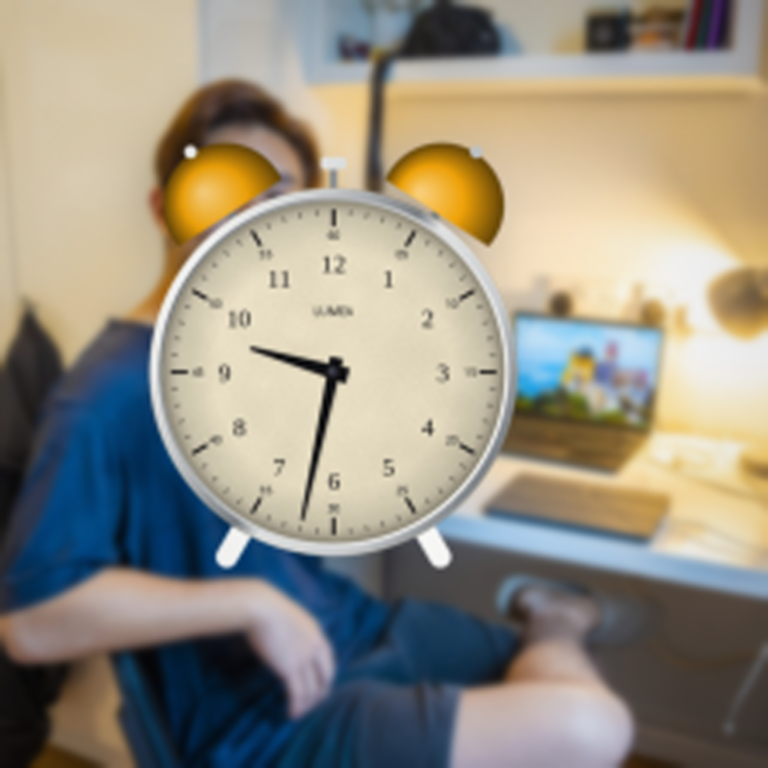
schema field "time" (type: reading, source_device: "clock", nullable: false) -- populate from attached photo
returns 9:32
